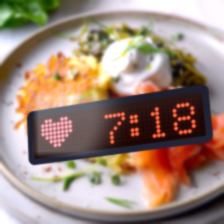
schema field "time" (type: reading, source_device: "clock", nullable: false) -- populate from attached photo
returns 7:18
